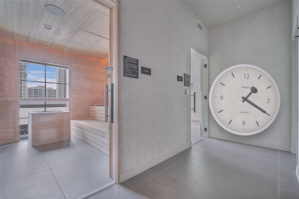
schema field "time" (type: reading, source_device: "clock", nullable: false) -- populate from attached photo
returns 1:20
